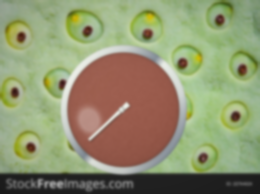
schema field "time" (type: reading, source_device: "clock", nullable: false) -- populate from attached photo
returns 7:38
